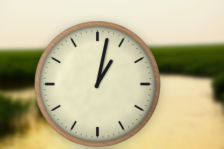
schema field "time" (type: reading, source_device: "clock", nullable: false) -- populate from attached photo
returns 1:02
